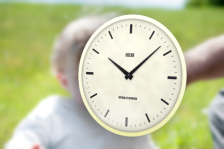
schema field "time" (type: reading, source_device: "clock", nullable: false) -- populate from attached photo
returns 10:08
